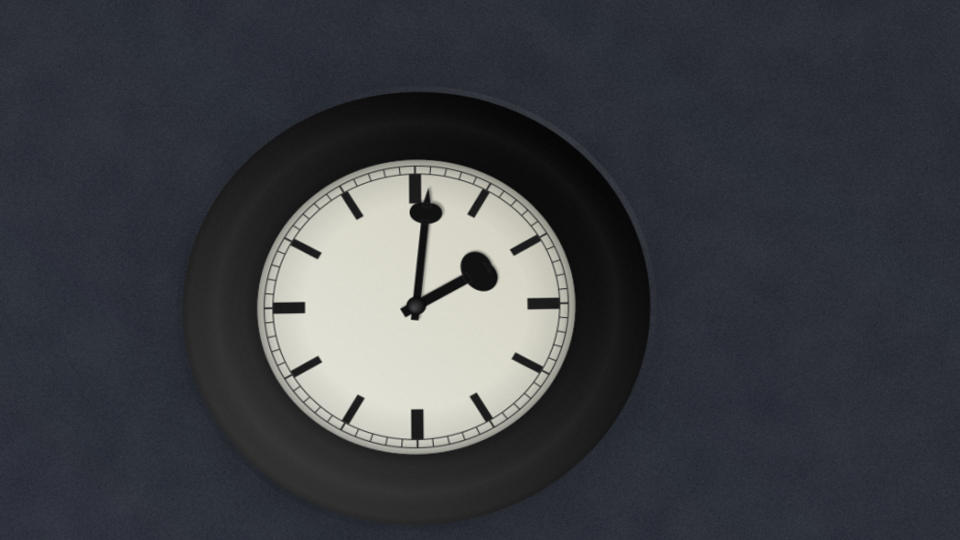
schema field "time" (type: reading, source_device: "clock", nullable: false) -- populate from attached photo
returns 2:01
